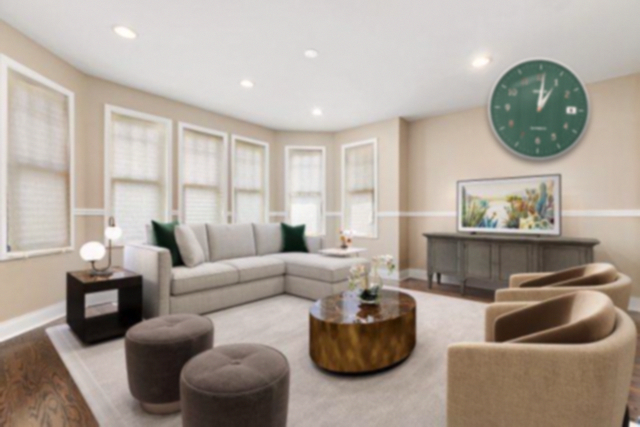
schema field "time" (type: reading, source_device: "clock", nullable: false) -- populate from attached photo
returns 1:01
